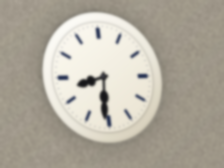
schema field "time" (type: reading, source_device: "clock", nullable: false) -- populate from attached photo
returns 8:31
